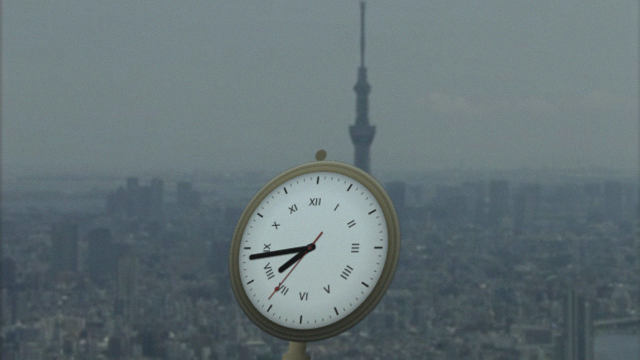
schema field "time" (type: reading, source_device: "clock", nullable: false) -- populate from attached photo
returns 7:43:36
